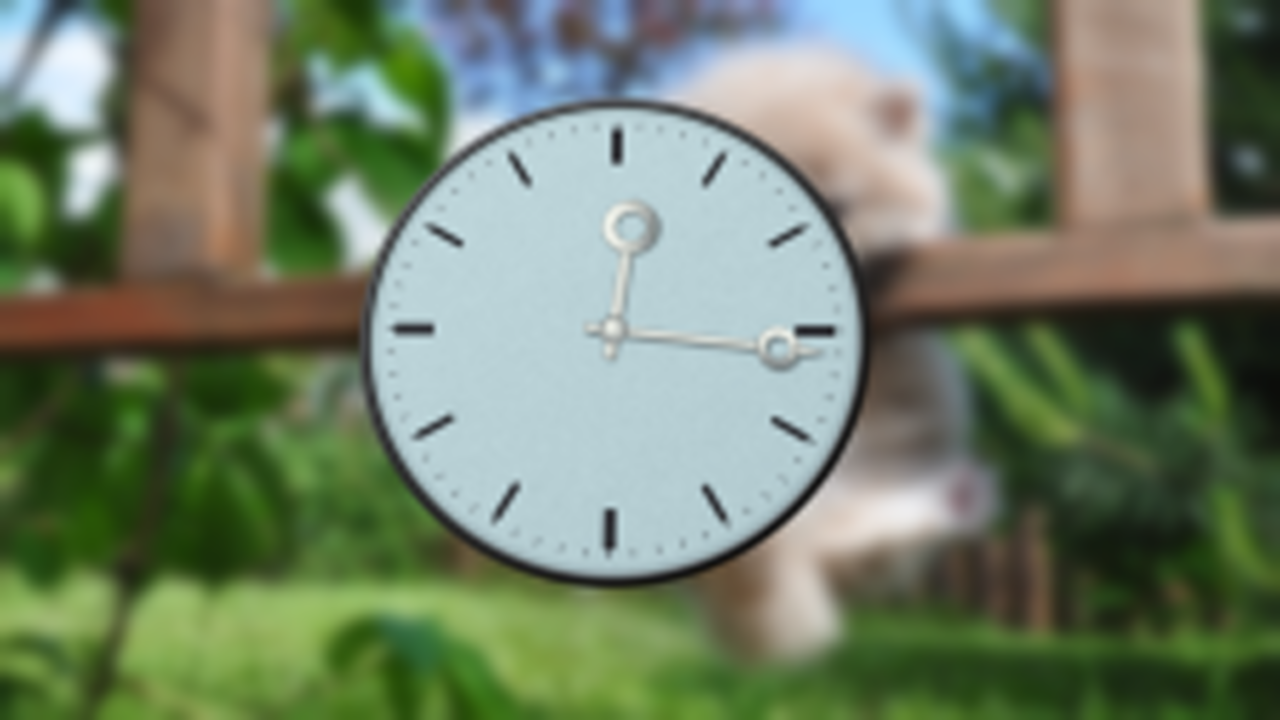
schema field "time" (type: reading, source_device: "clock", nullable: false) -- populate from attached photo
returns 12:16
